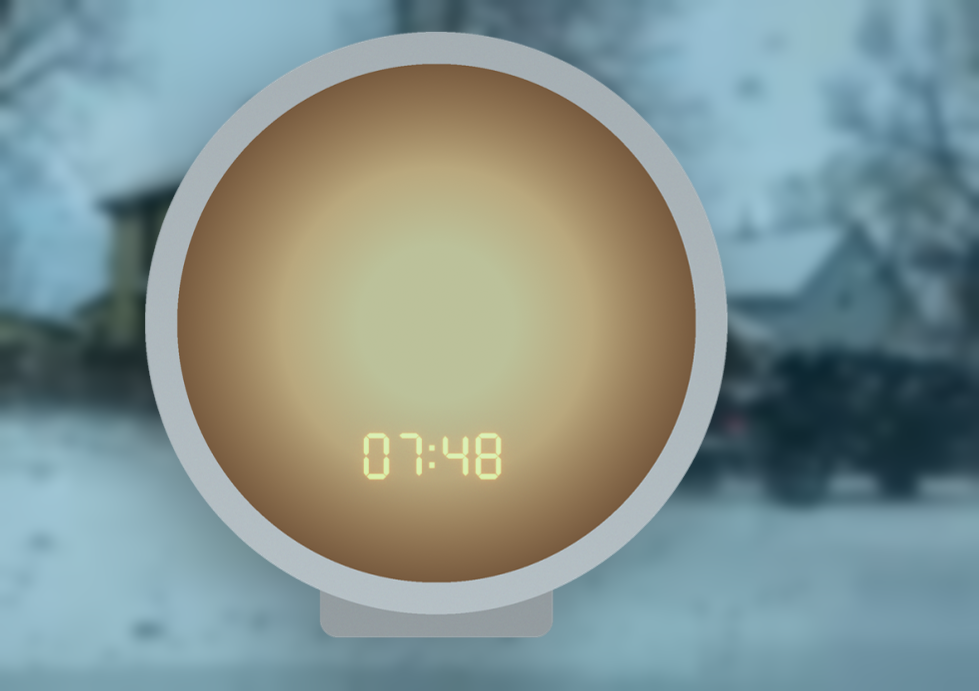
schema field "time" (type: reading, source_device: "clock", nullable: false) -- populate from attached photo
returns 7:48
